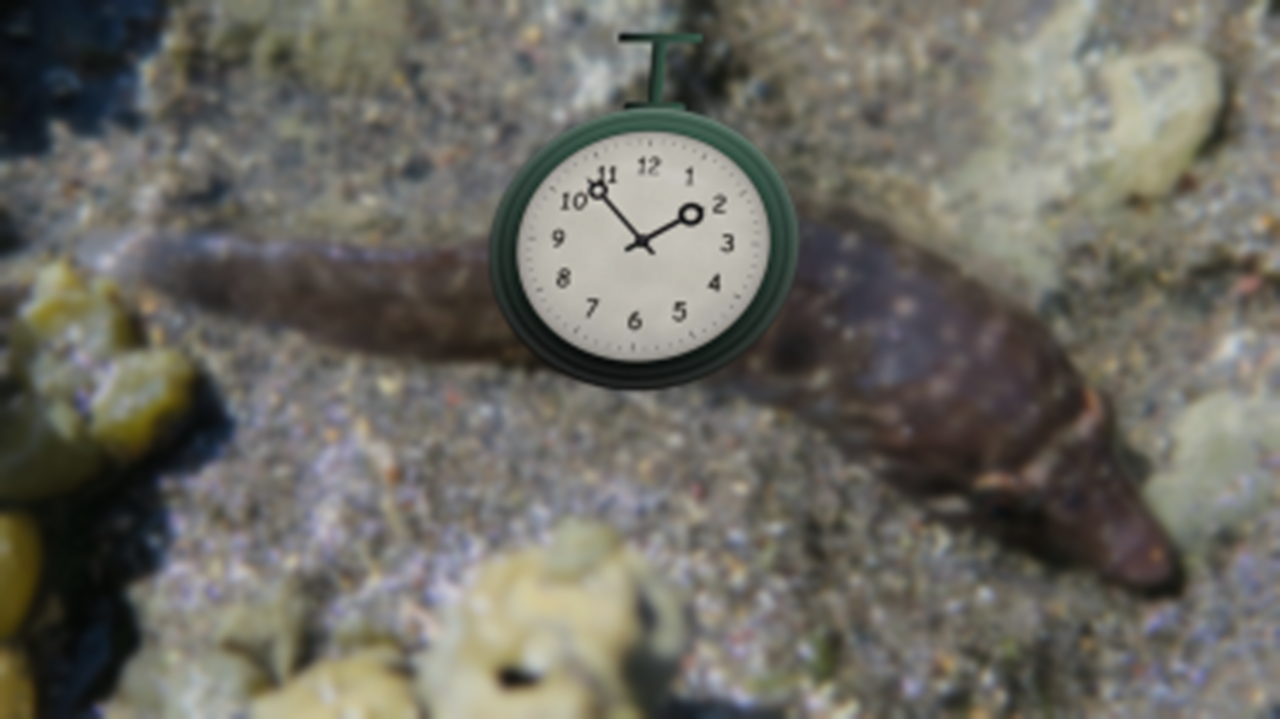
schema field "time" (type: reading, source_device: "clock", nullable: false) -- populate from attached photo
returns 1:53
